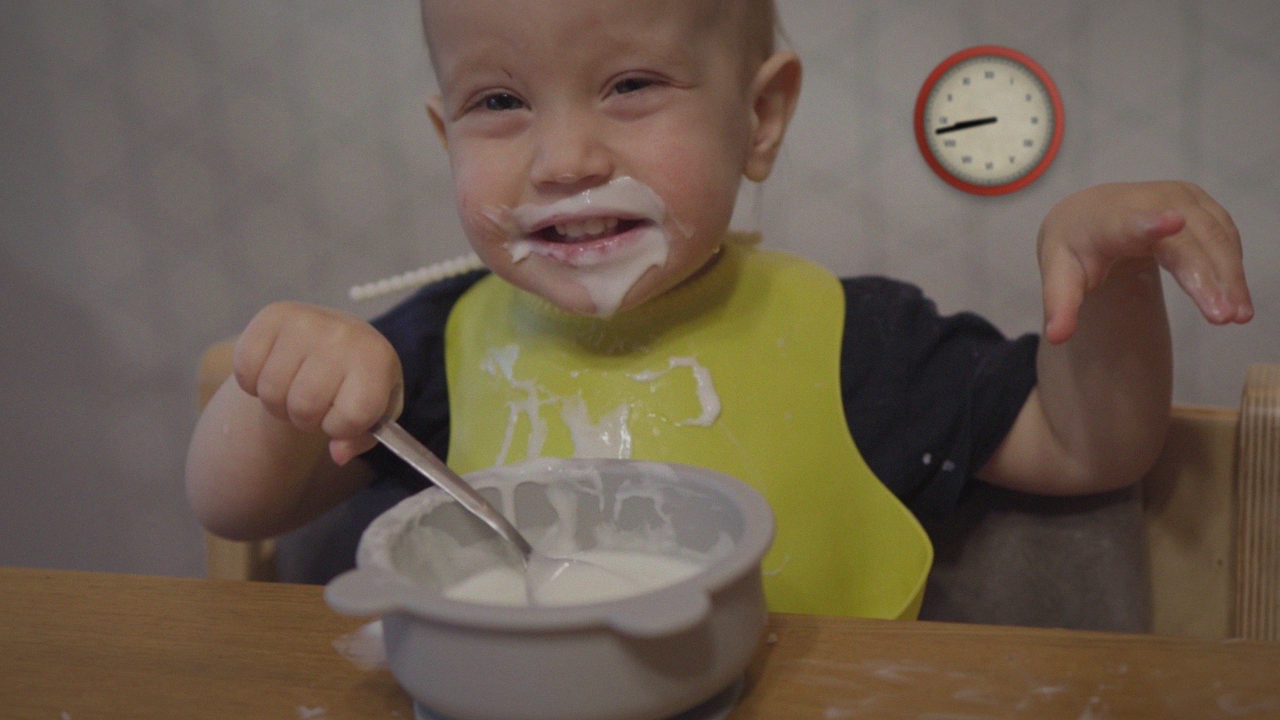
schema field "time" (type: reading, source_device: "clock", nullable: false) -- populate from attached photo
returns 8:43
